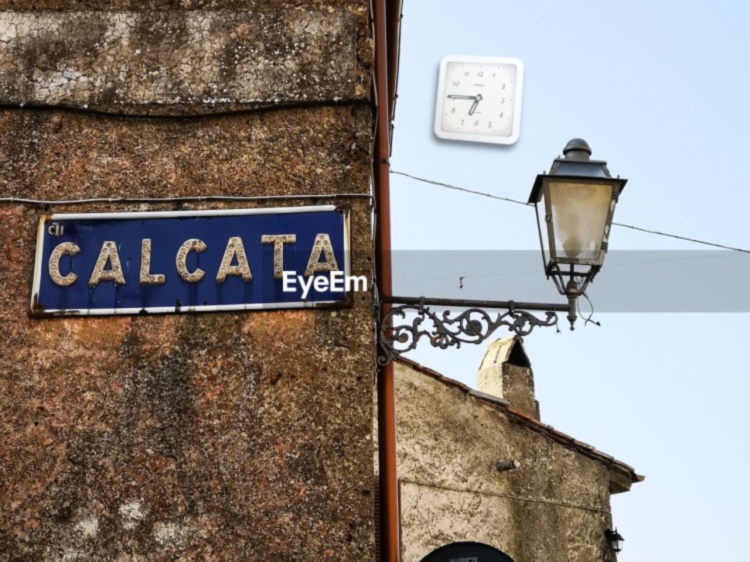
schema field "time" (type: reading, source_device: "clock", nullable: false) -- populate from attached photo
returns 6:45
